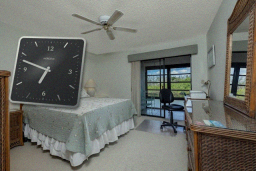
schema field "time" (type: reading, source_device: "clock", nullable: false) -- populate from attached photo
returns 6:48
